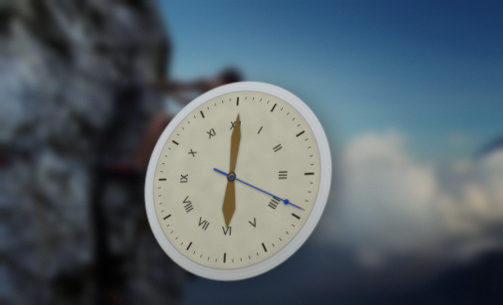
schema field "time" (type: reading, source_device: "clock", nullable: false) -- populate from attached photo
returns 6:00:19
